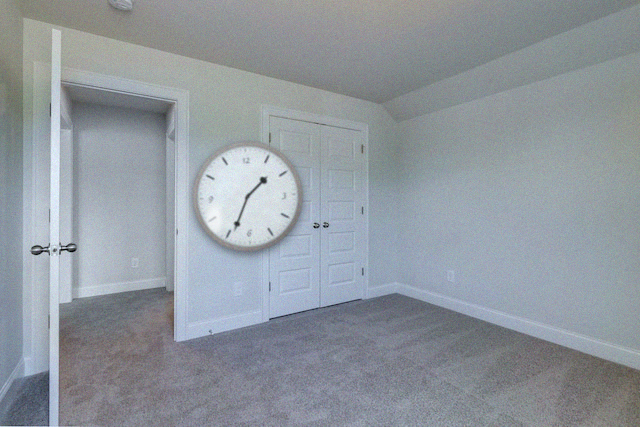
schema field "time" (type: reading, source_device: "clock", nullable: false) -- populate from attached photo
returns 1:34
